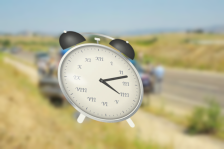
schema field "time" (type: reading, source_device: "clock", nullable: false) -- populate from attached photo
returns 4:12
